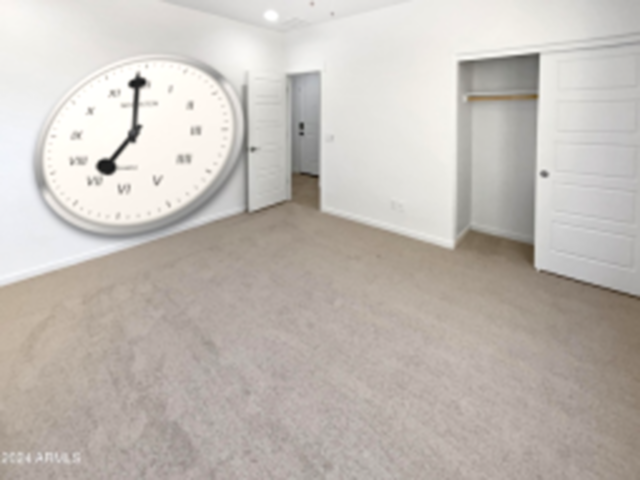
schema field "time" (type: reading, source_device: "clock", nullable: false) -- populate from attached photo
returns 6:59
